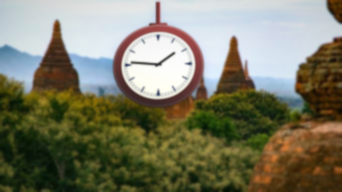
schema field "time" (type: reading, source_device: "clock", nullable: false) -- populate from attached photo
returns 1:46
